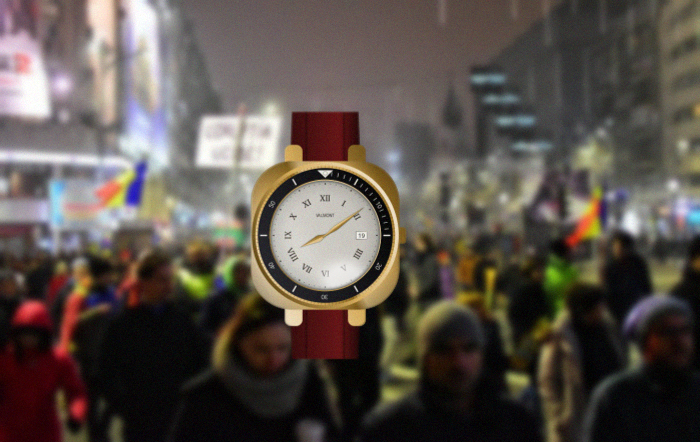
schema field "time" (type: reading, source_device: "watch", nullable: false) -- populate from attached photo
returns 8:09
